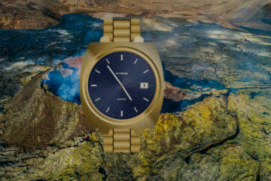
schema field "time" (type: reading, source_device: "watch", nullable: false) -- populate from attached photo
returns 4:54
